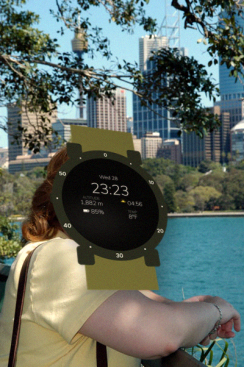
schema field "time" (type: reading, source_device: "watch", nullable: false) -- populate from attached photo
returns 23:23
